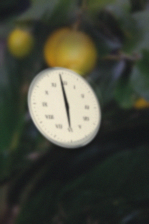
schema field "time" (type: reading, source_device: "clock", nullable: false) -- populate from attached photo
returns 5:59
